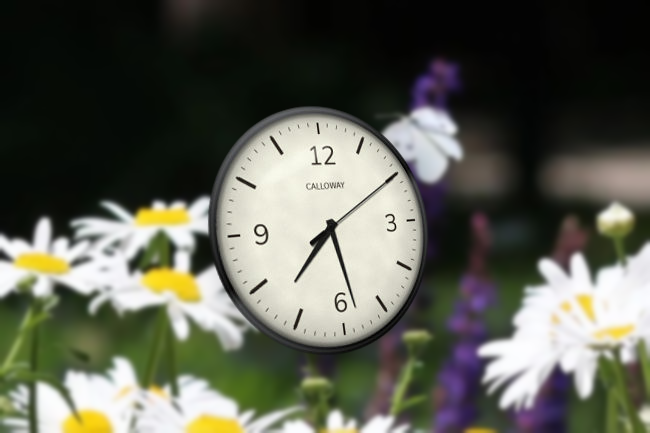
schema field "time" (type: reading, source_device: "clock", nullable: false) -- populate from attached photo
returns 7:28:10
